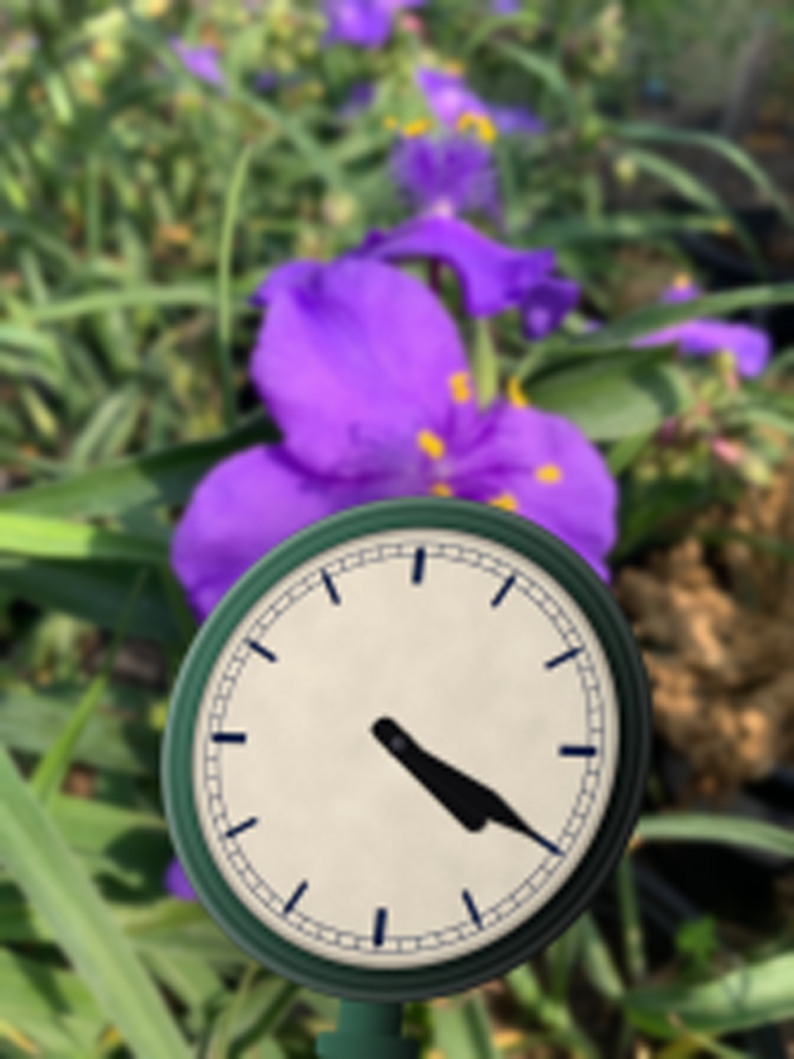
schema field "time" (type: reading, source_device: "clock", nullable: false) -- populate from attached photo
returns 4:20
